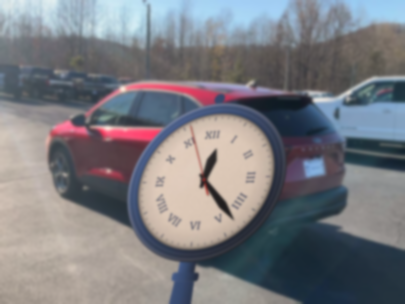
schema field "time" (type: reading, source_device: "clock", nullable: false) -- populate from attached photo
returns 12:22:56
